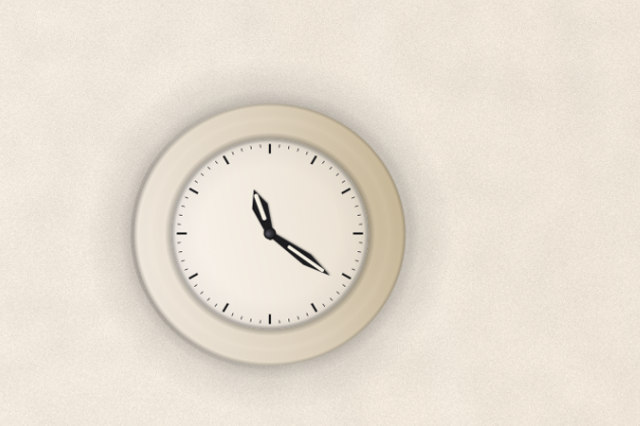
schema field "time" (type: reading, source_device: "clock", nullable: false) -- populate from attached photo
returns 11:21
